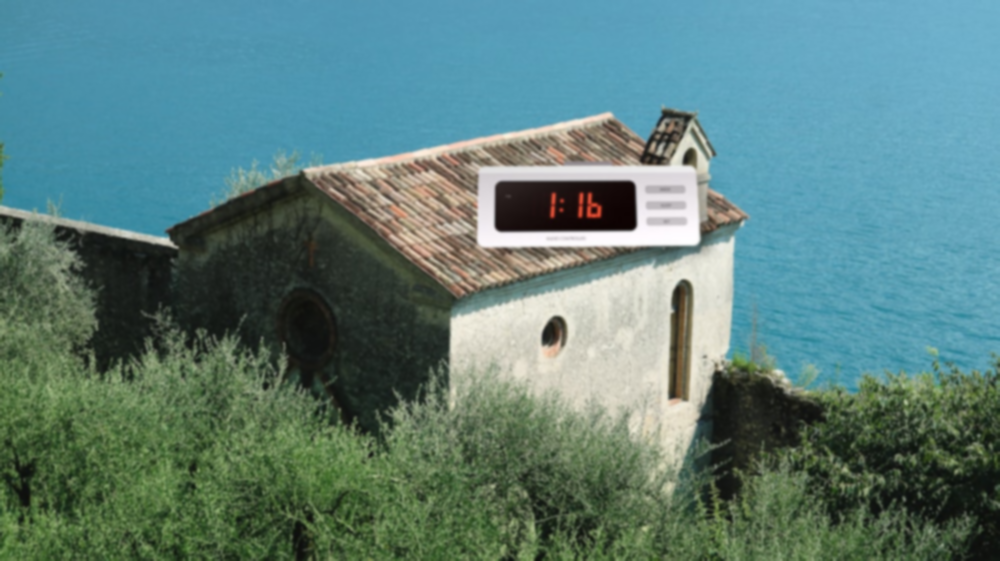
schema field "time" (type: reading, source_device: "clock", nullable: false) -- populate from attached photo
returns 1:16
